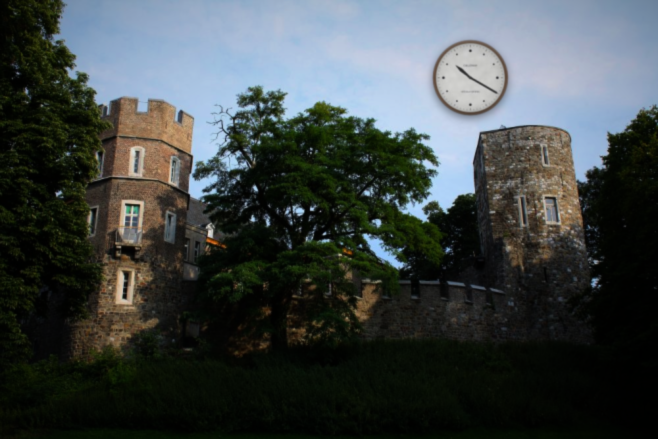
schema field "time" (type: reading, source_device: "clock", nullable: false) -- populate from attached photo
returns 10:20
